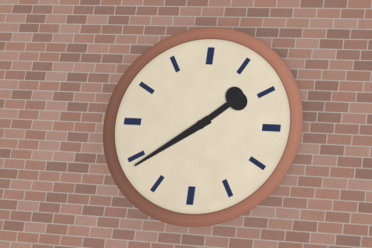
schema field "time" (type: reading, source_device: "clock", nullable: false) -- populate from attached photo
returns 1:39
